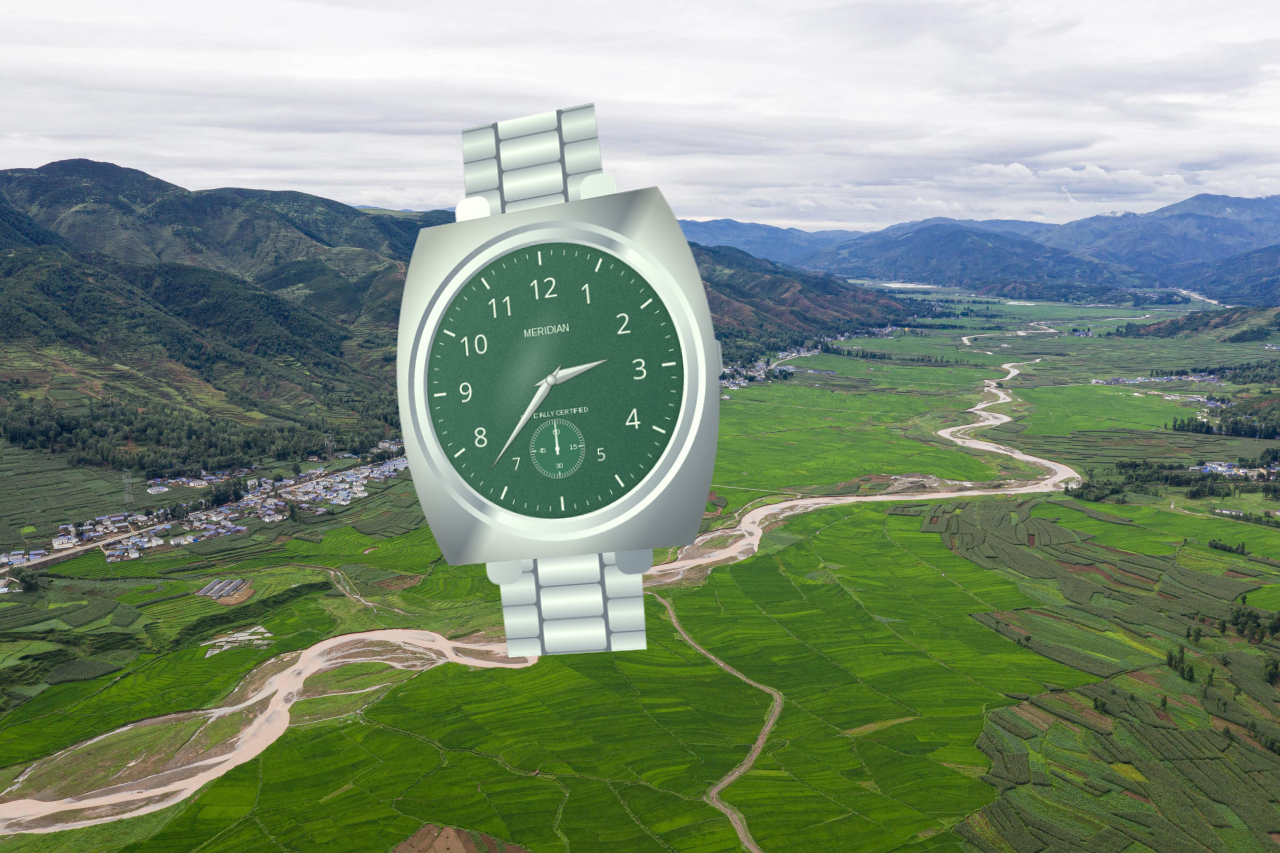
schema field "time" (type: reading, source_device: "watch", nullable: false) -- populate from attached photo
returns 2:37
